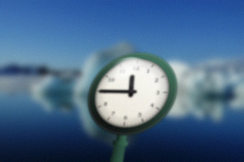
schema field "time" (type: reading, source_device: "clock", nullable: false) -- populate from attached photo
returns 11:45
